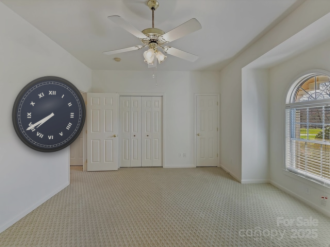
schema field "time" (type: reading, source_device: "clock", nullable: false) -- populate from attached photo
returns 7:40
